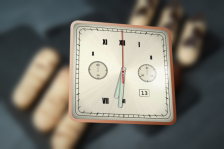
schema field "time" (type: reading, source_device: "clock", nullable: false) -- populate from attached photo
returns 6:31
